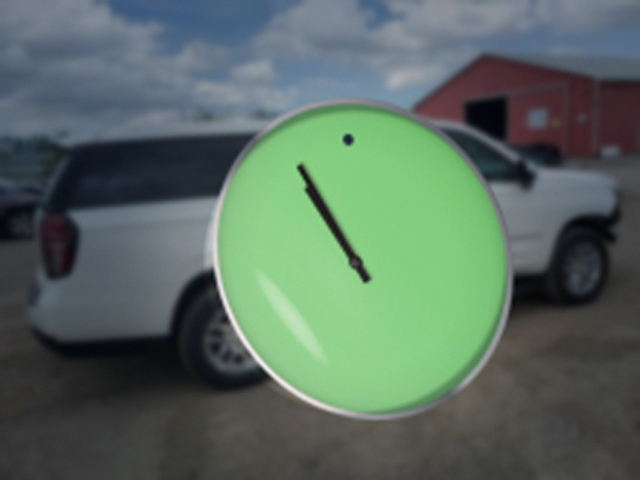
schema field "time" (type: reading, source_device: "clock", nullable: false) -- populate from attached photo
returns 10:55
